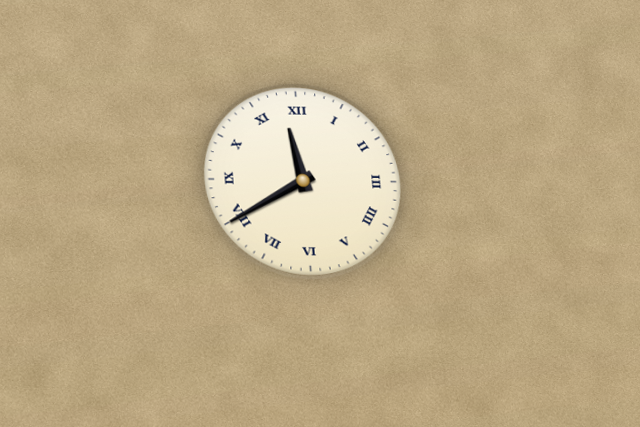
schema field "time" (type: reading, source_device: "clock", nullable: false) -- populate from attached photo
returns 11:40
